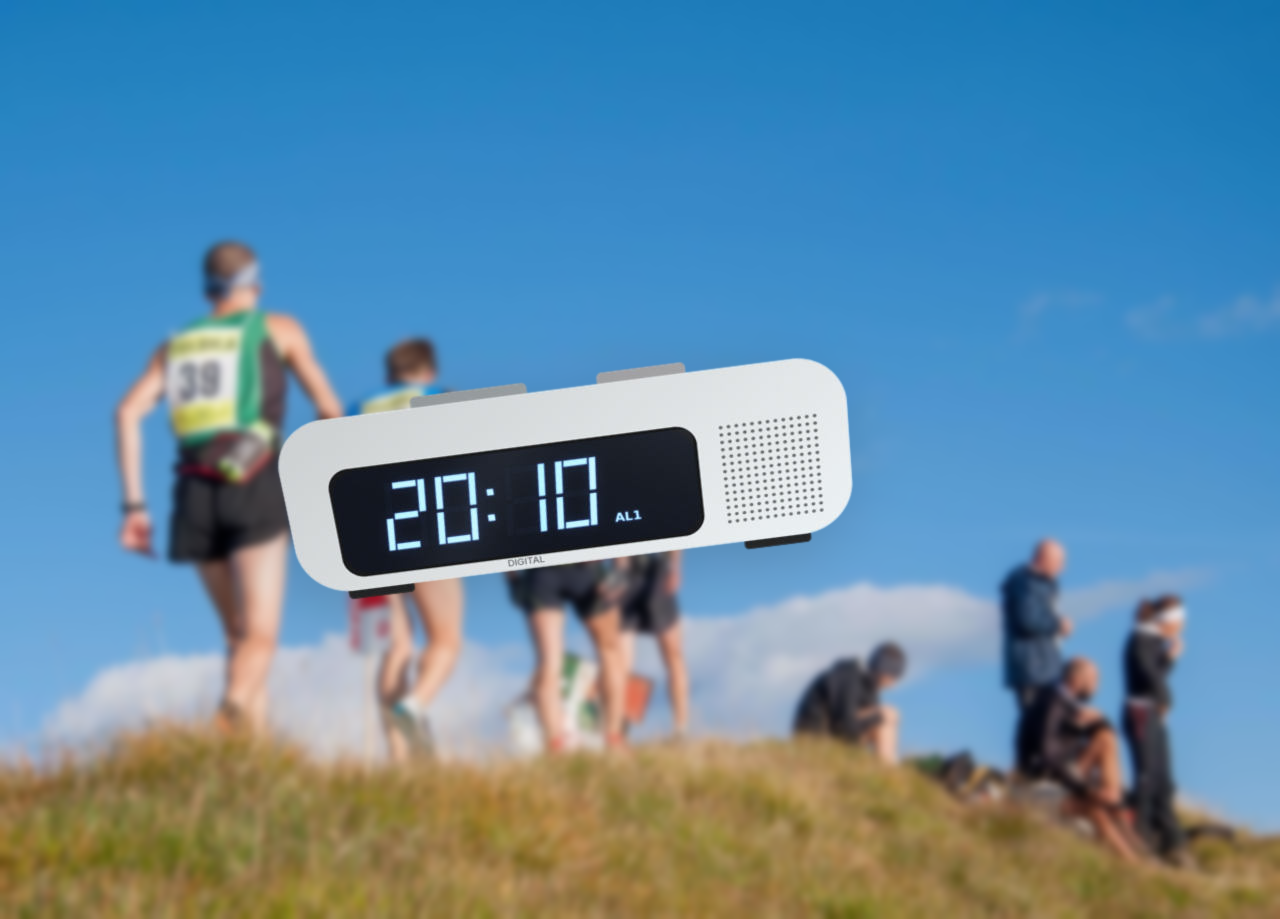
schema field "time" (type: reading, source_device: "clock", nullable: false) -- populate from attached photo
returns 20:10
